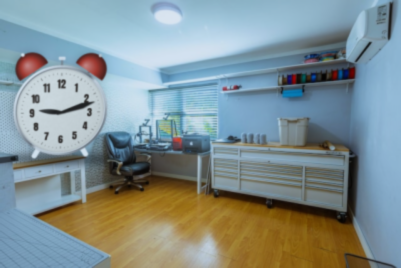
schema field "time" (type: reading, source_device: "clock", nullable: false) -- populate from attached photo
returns 9:12
